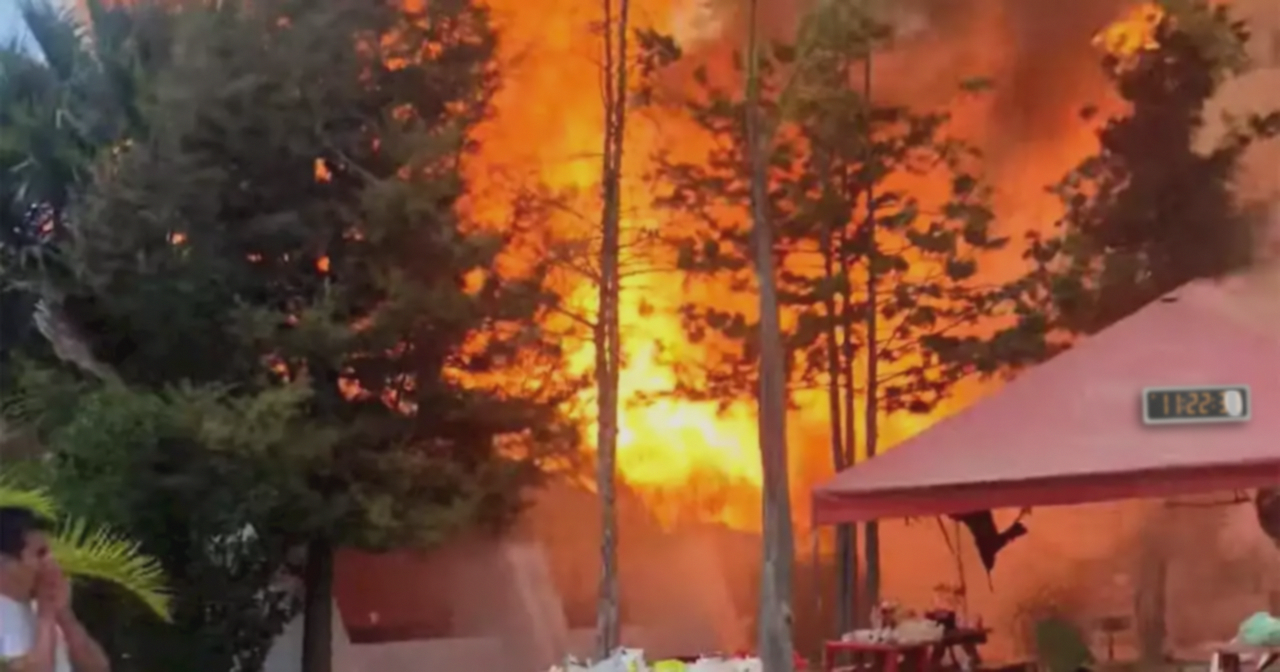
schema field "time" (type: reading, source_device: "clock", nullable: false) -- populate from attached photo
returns 11:22:31
